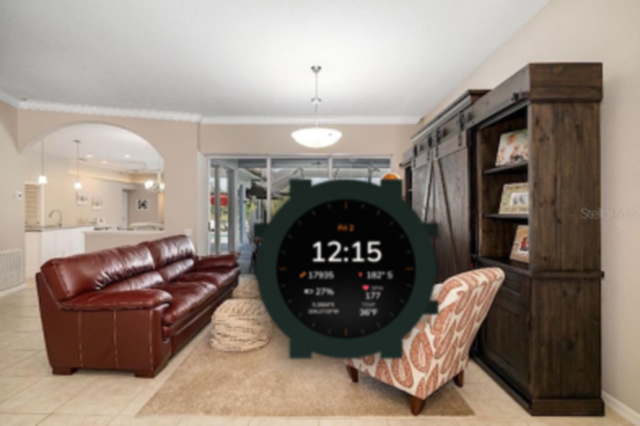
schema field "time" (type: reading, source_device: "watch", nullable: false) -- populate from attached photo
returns 12:15
